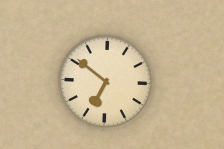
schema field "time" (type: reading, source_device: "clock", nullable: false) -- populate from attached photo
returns 6:51
